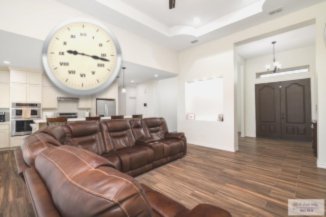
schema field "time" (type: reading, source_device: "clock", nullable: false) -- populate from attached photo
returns 9:17
